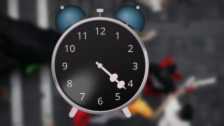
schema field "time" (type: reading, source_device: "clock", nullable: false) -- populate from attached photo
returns 4:22
